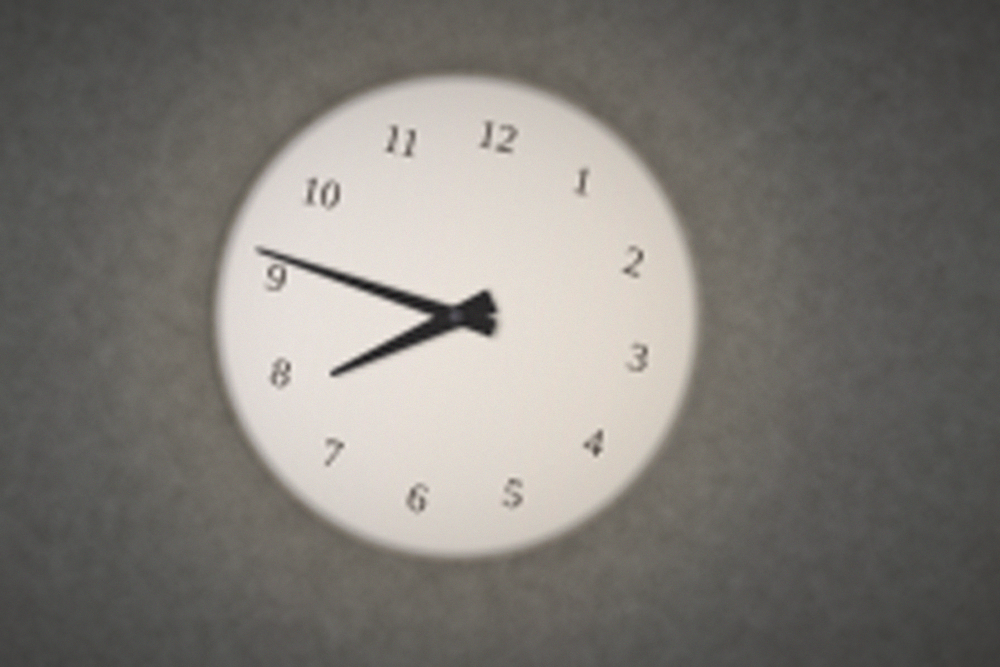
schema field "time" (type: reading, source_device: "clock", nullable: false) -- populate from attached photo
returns 7:46
